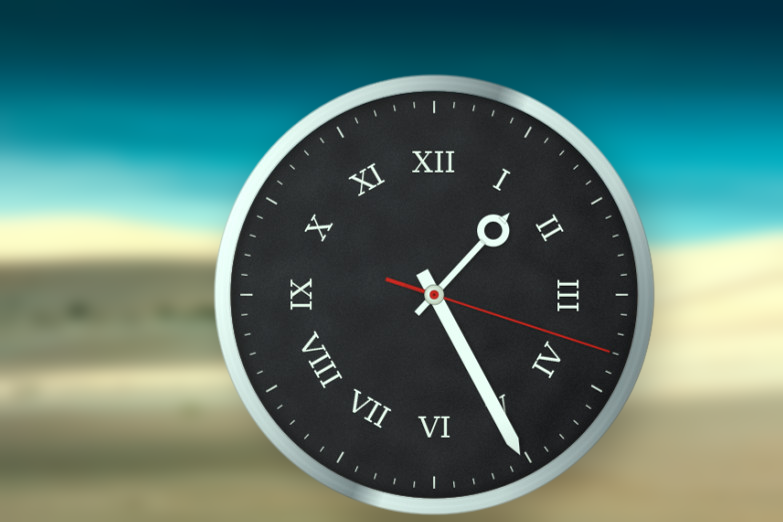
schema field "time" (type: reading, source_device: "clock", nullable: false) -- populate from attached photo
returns 1:25:18
